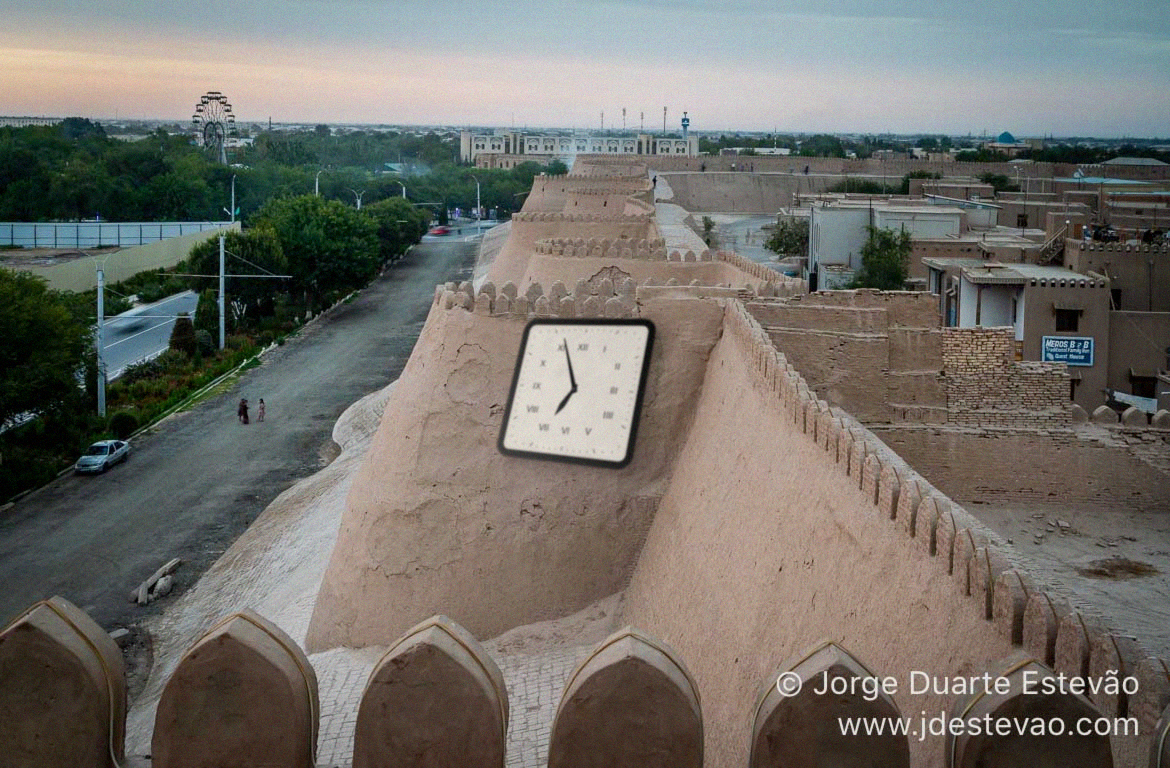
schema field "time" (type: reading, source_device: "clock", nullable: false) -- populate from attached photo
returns 6:56
